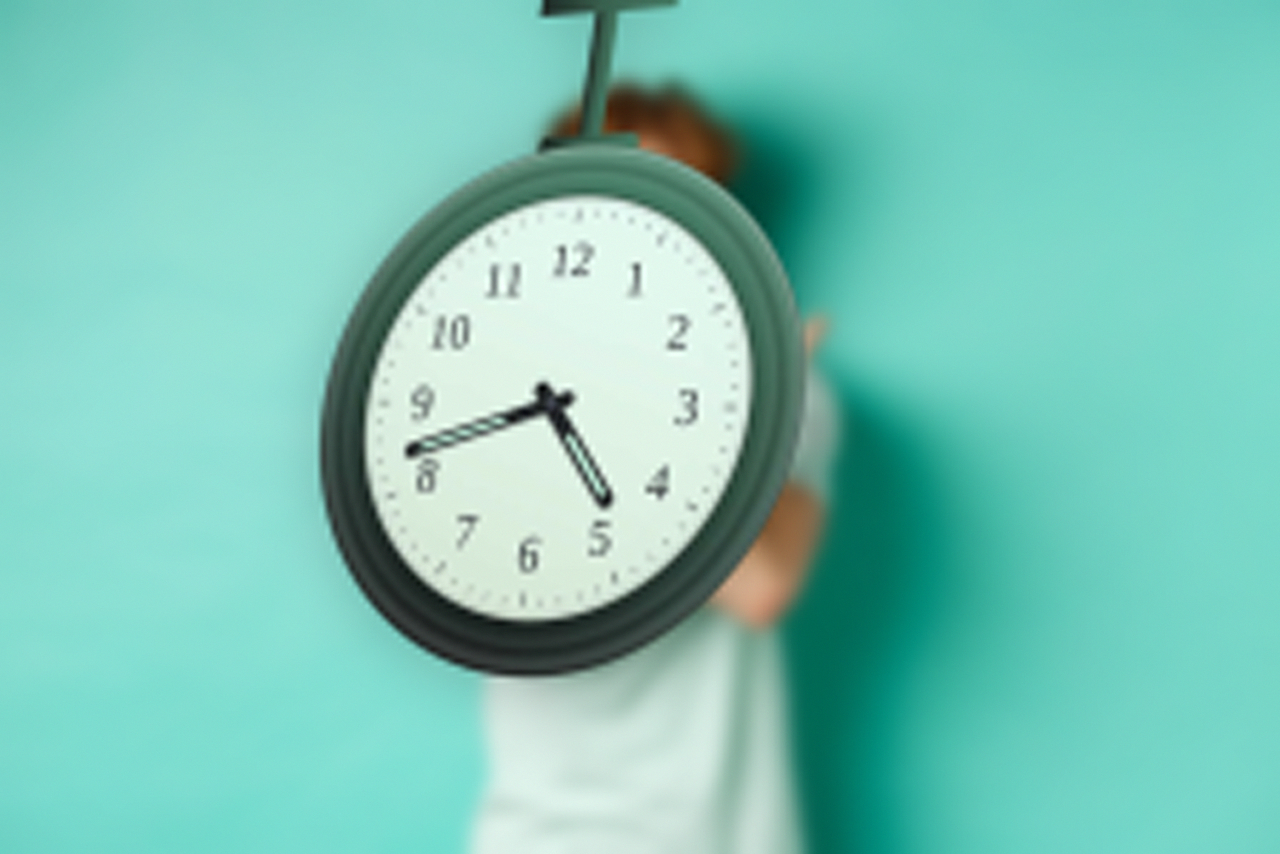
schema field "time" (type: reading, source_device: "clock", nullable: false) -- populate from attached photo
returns 4:42
